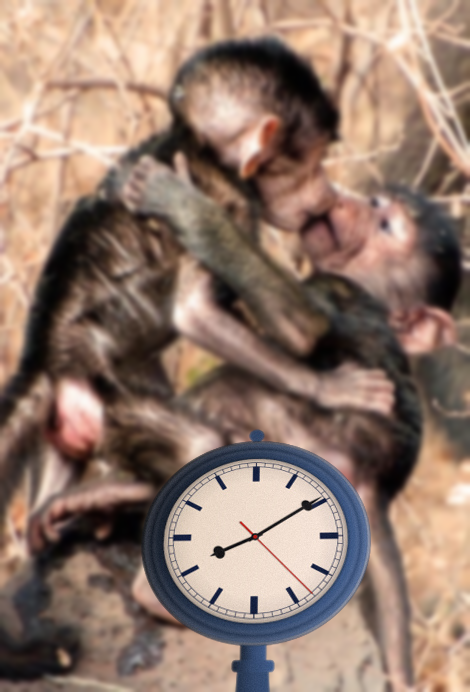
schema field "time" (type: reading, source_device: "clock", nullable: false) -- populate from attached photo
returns 8:09:23
